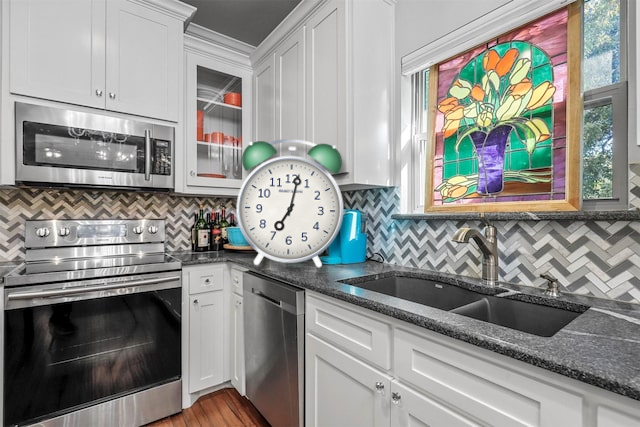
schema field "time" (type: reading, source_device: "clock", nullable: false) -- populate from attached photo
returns 7:02
